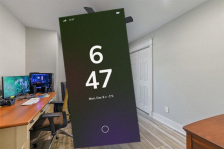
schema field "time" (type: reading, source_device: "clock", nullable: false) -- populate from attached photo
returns 6:47
